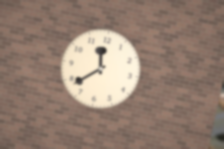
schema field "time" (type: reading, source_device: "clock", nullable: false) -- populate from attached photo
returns 11:38
